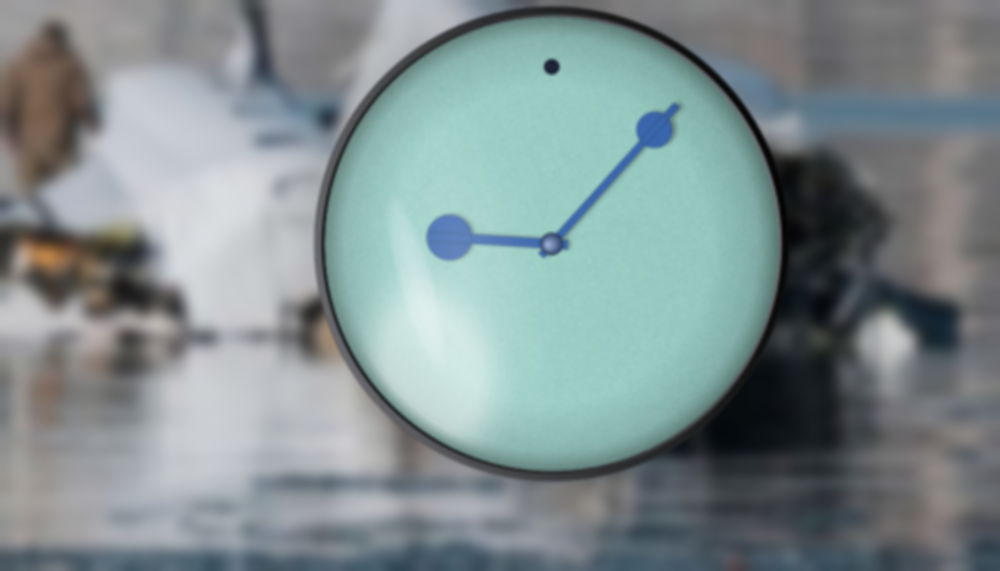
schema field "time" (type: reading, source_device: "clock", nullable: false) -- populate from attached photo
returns 9:07
